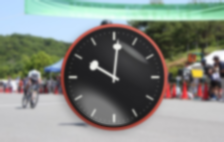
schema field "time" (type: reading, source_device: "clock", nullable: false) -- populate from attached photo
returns 10:01
